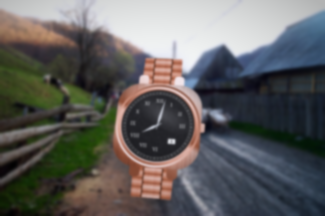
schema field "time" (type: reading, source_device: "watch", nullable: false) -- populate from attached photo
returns 8:02
